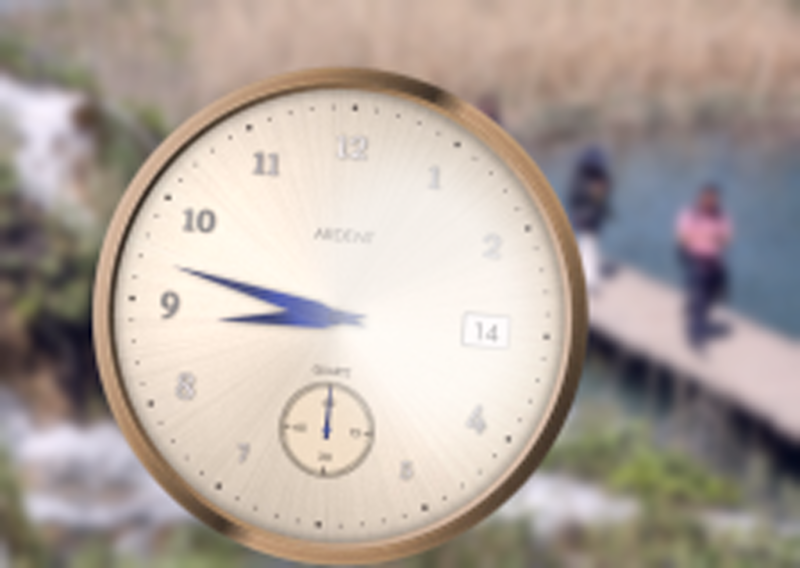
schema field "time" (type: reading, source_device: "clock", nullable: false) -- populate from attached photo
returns 8:47
